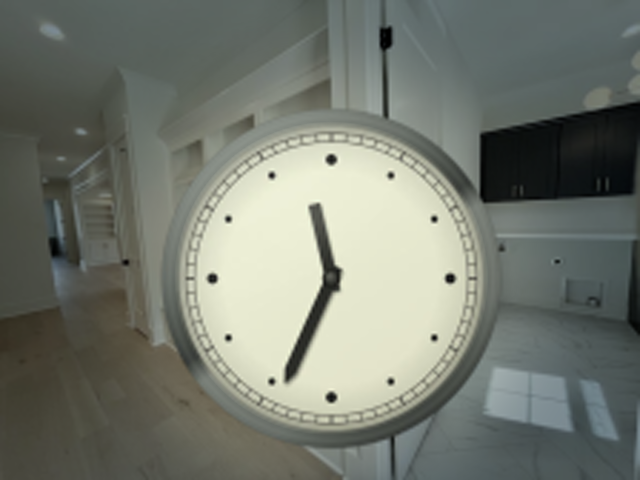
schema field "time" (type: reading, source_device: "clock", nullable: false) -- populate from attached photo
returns 11:34
